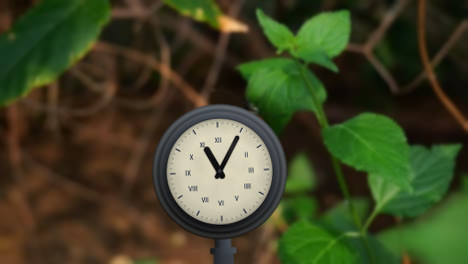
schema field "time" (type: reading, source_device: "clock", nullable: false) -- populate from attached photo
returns 11:05
